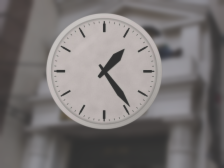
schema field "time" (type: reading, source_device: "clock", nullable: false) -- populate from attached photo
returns 1:24
